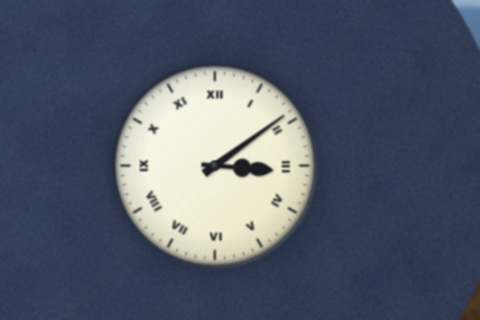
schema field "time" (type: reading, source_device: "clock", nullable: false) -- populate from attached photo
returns 3:09
